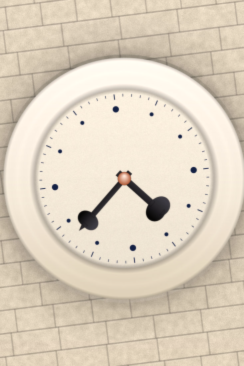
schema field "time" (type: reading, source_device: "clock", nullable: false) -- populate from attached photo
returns 4:38
